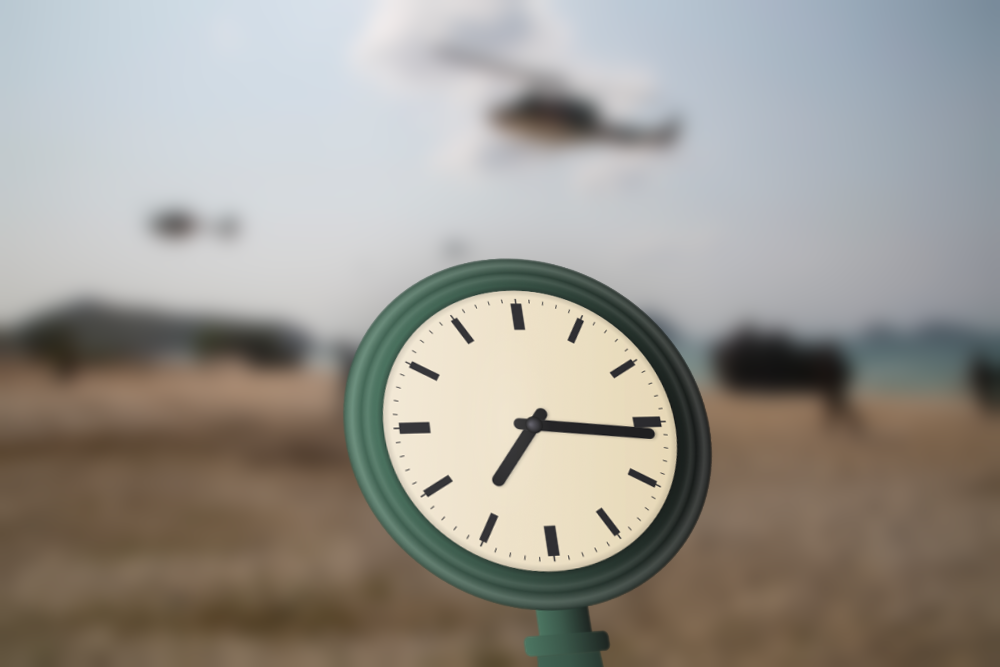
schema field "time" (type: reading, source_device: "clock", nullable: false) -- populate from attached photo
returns 7:16
